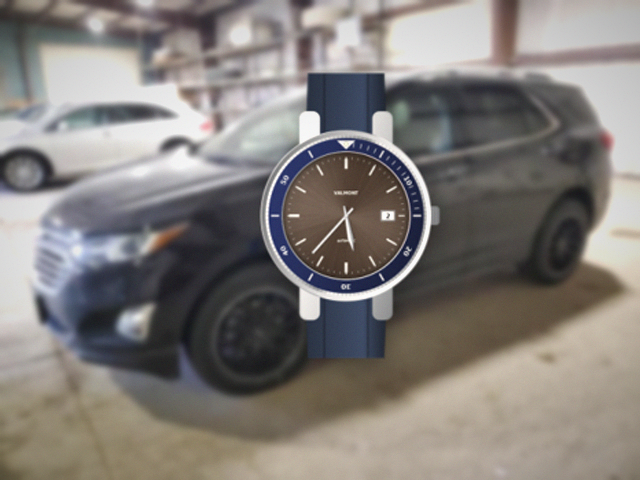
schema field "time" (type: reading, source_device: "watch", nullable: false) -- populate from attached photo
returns 5:37
